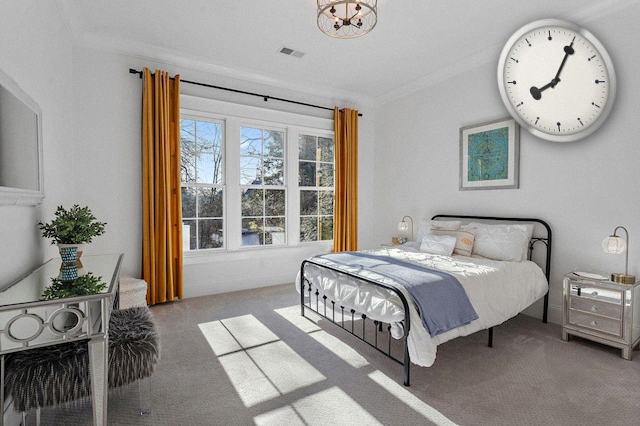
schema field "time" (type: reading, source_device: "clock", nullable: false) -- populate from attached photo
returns 8:05
